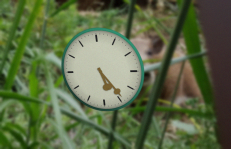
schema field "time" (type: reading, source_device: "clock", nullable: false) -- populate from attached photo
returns 5:24
